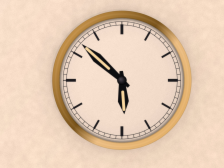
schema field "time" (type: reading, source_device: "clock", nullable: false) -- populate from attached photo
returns 5:52
